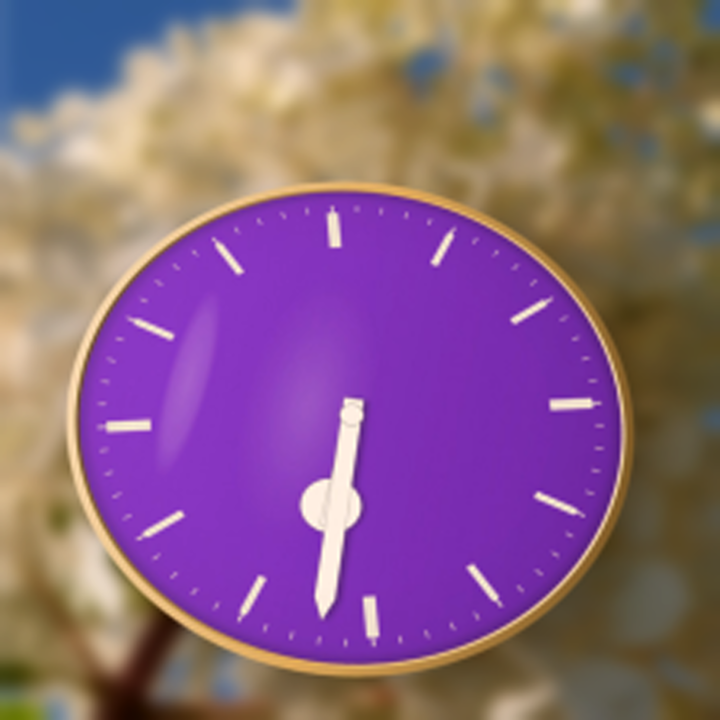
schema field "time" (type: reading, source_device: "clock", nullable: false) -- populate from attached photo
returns 6:32
